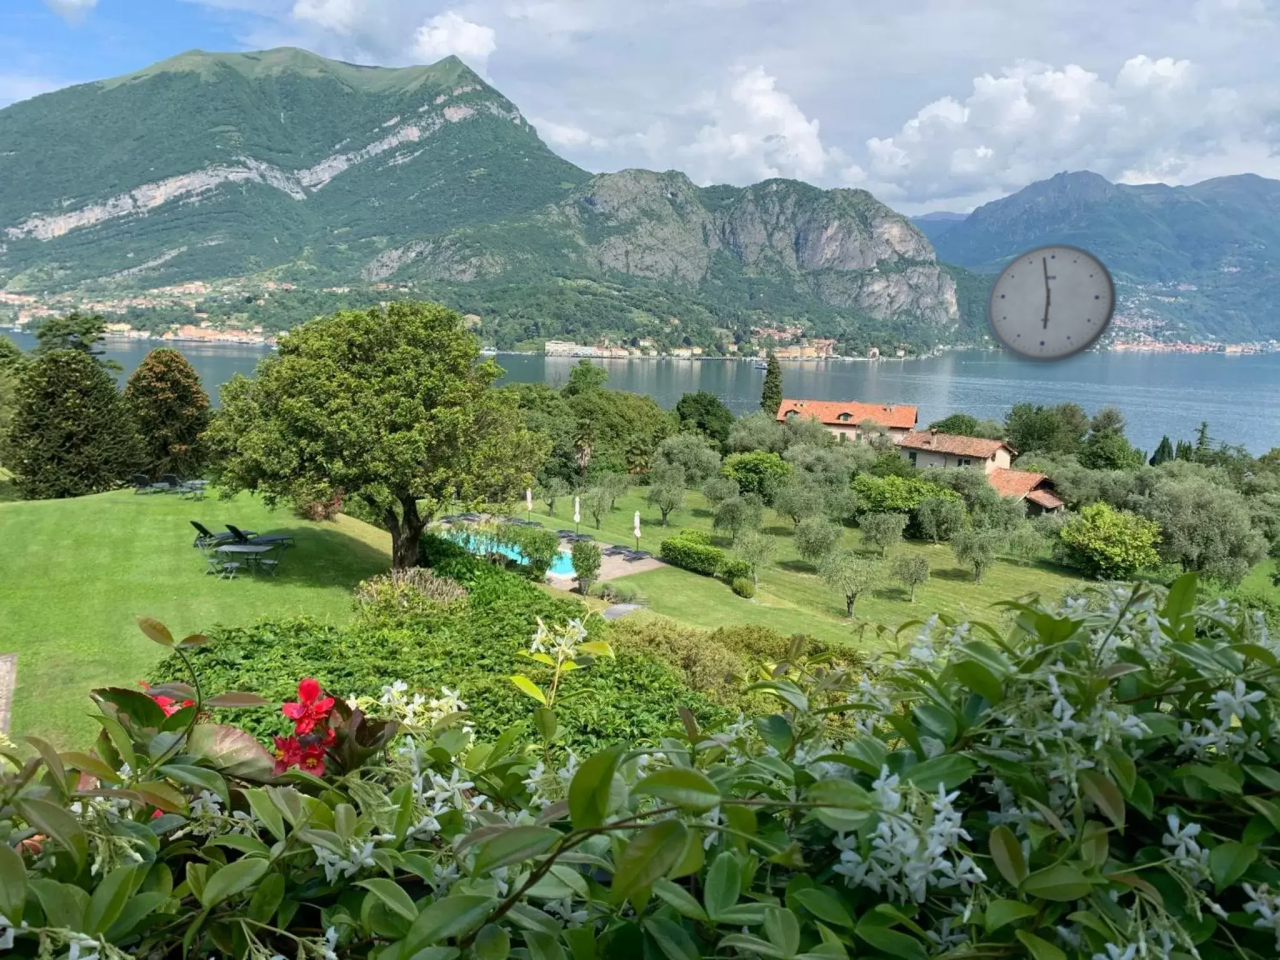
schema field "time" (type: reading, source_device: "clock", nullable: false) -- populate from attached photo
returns 5:58
